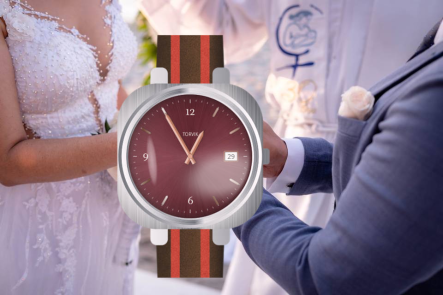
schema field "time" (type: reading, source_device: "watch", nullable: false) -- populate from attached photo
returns 12:55
